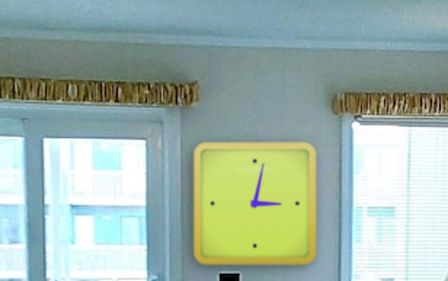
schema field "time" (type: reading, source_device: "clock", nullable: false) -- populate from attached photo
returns 3:02
